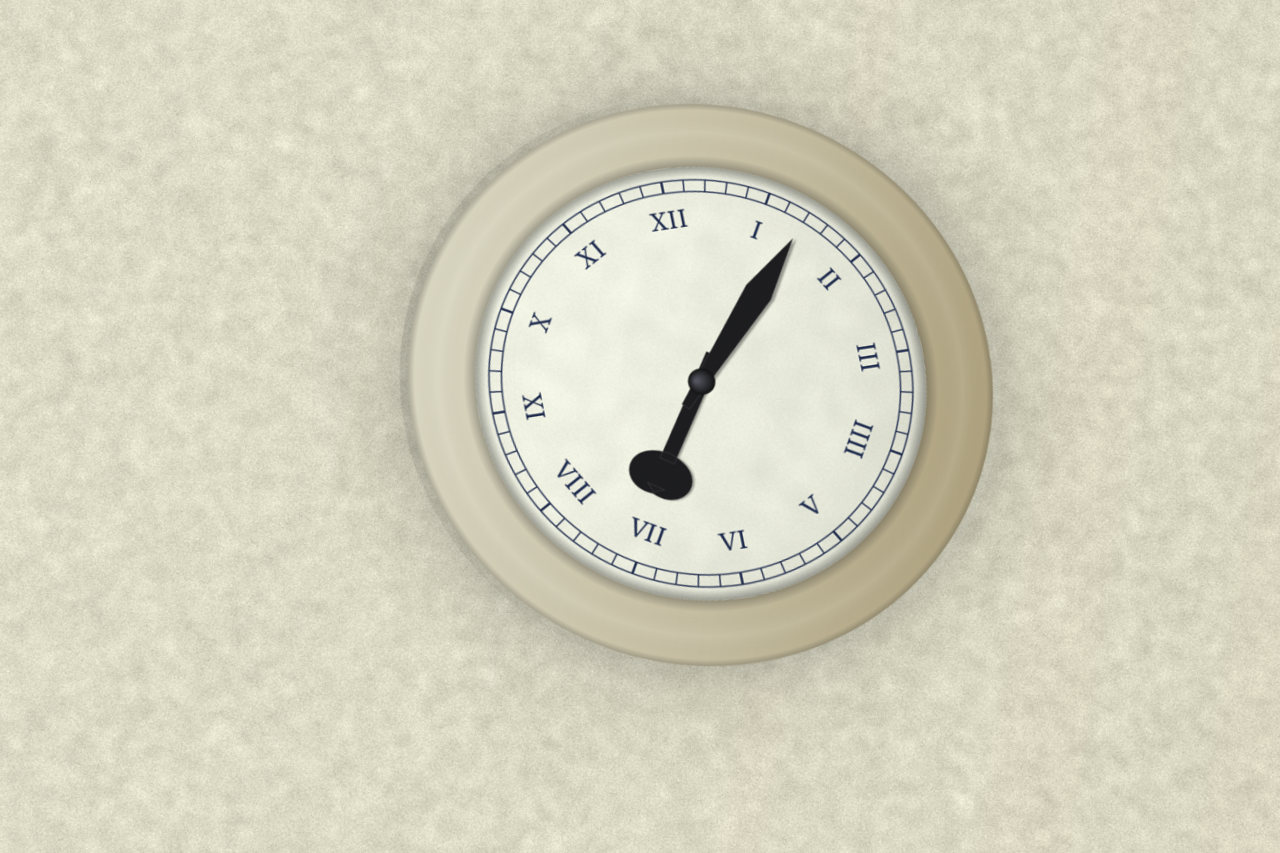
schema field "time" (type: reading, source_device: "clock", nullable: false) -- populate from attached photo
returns 7:07
